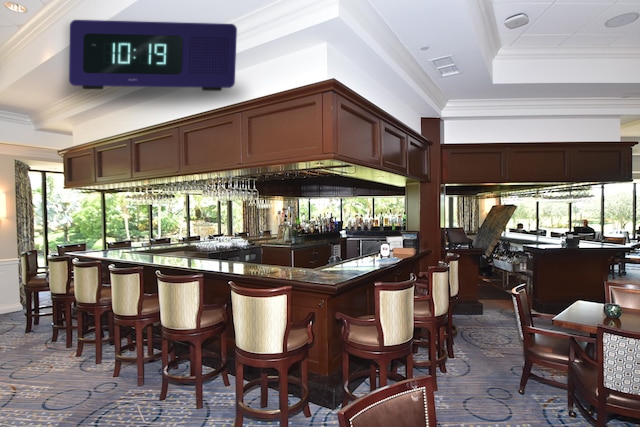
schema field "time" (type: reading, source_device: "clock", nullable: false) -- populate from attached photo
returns 10:19
